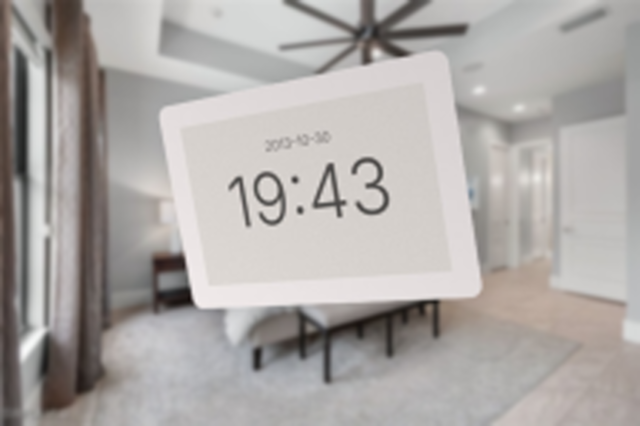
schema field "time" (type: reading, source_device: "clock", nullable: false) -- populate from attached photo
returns 19:43
